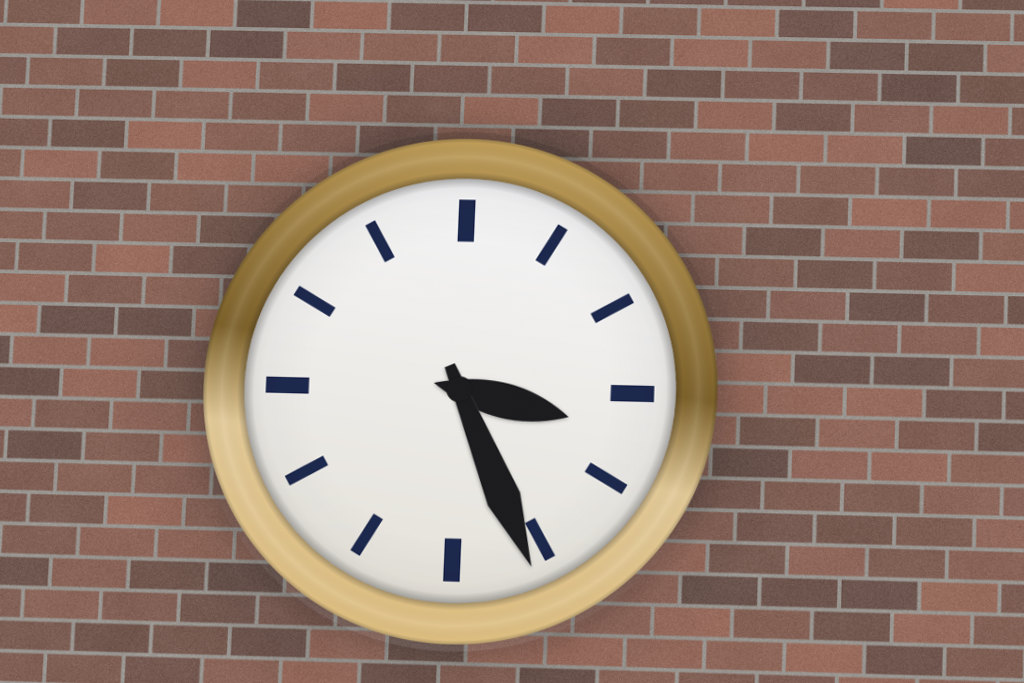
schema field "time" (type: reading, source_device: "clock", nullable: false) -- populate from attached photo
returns 3:26
